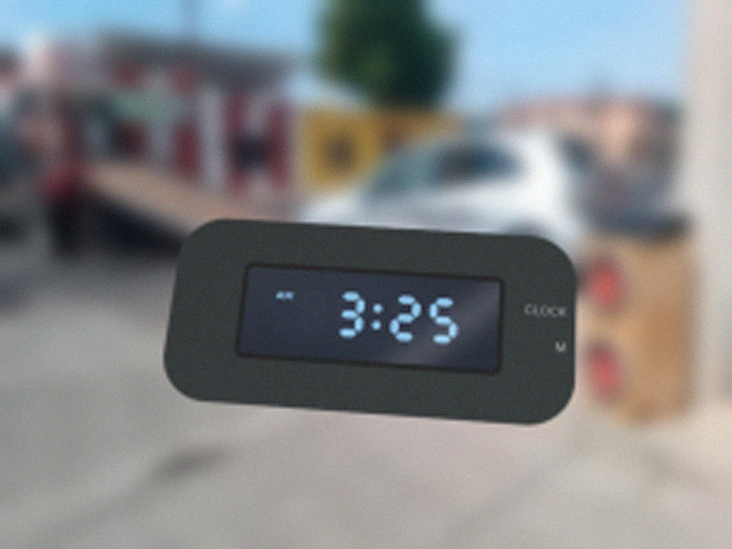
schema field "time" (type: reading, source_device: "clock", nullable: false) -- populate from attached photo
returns 3:25
